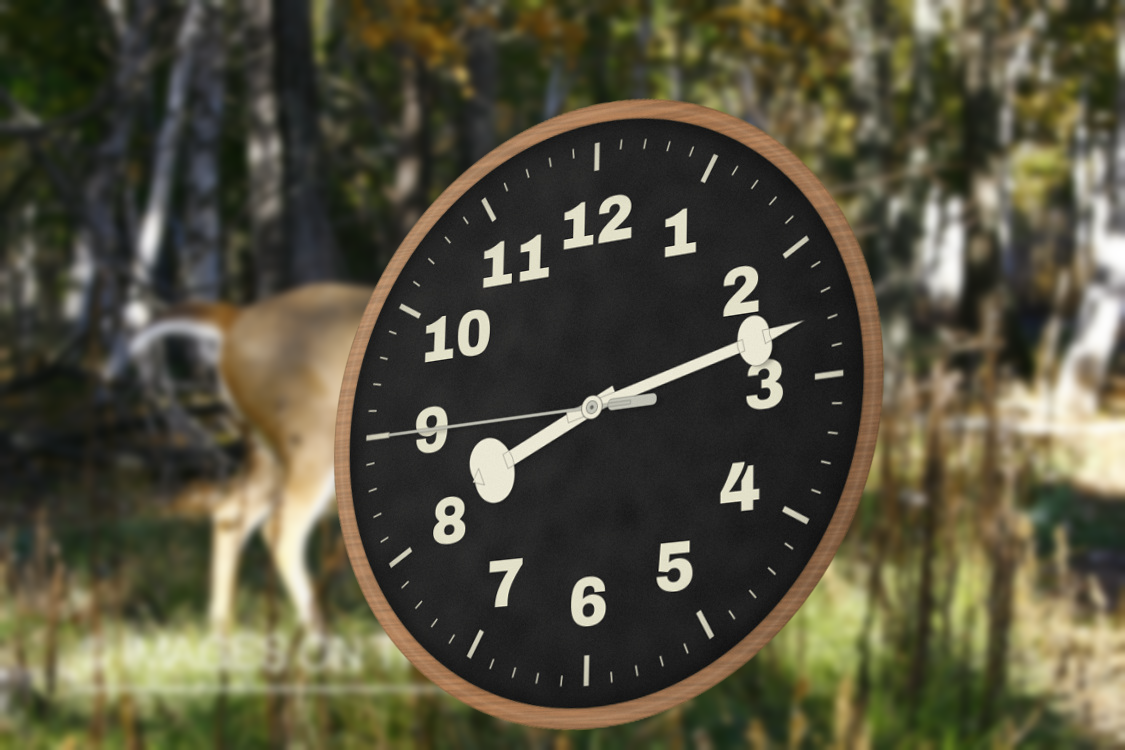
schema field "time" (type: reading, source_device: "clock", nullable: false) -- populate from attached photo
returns 8:12:45
